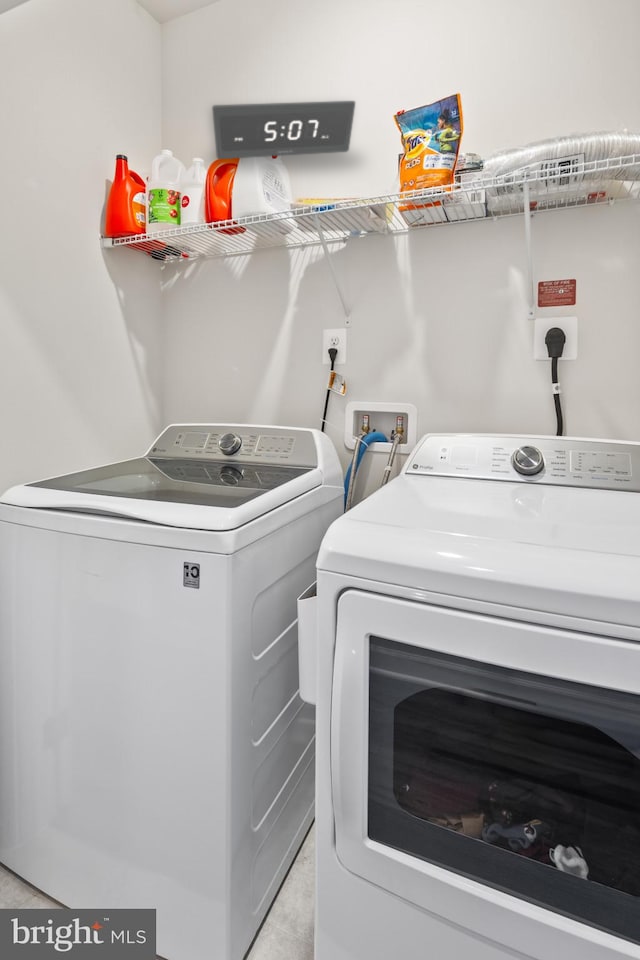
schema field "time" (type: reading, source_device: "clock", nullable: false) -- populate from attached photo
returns 5:07
